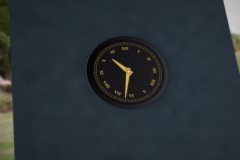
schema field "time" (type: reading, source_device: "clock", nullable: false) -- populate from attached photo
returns 10:32
